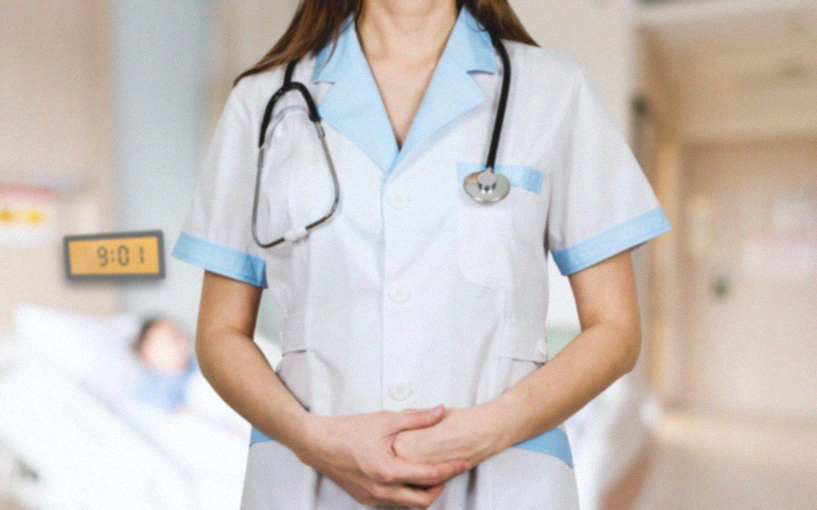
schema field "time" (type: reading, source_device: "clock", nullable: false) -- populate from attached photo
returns 9:01
